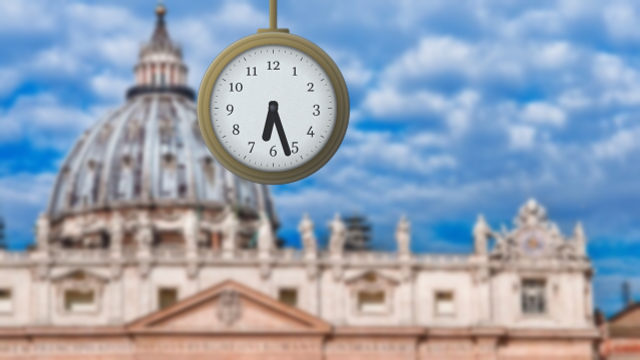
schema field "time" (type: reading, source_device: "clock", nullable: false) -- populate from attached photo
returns 6:27
